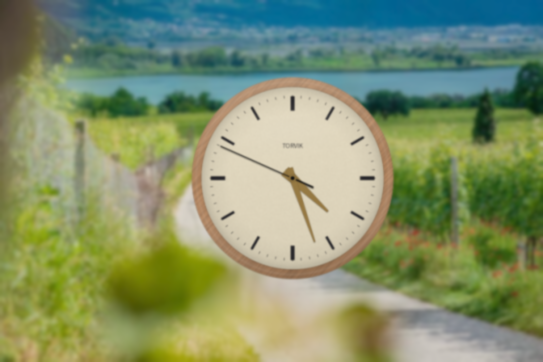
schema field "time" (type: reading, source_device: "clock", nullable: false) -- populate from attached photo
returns 4:26:49
